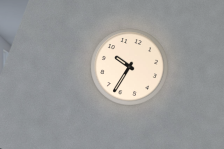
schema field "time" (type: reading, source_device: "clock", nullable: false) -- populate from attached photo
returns 9:32
